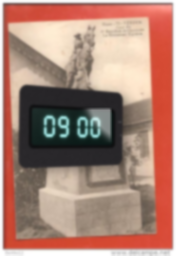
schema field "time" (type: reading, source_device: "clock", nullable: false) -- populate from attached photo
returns 9:00
